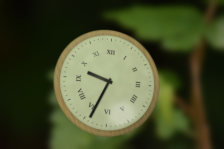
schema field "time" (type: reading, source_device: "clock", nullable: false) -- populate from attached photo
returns 9:34
